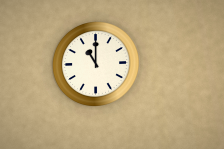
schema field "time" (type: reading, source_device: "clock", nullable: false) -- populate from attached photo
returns 11:00
